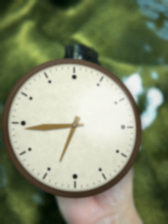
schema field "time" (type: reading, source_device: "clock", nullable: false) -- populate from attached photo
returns 6:44
